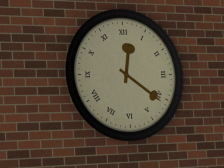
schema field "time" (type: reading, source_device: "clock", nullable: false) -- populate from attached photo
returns 12:21
